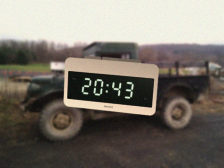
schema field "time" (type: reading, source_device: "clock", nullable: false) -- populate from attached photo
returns 20:43
